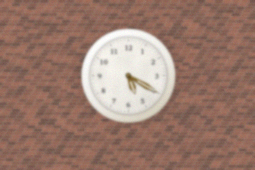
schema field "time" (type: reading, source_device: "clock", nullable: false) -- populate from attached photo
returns 5:20
